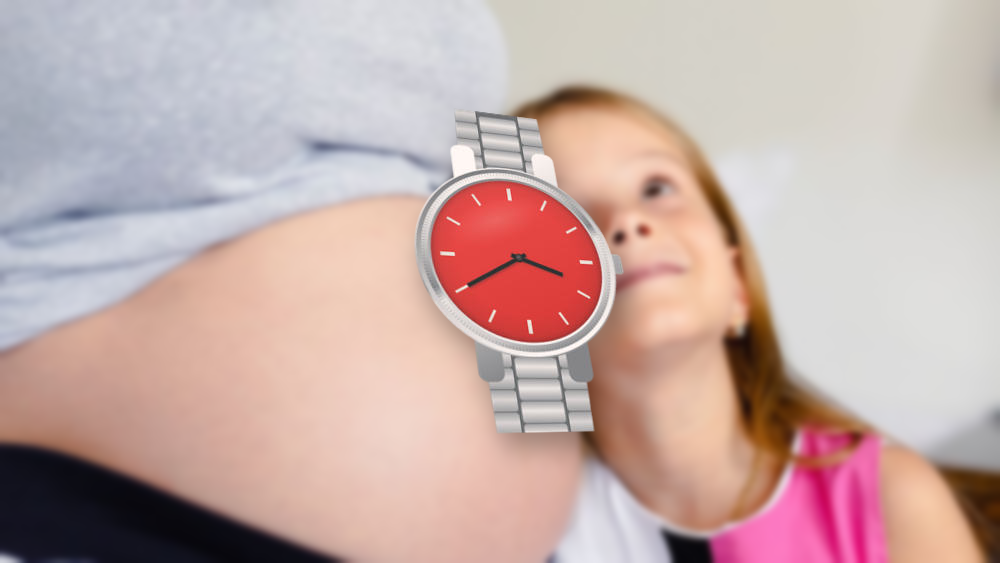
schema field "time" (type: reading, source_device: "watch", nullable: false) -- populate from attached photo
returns 3:40
